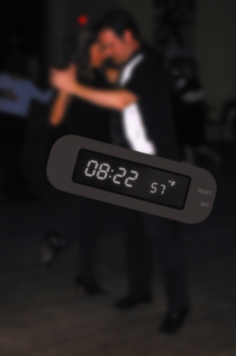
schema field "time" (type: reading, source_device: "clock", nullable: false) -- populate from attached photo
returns 8:22
